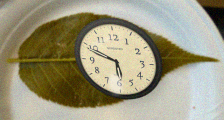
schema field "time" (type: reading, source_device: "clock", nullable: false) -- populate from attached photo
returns 5:49
